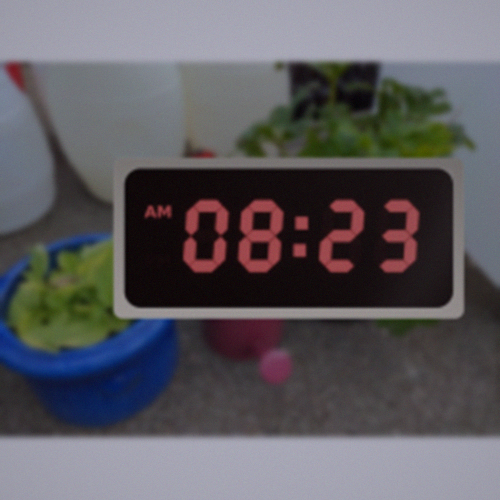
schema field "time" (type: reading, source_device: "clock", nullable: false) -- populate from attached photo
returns 8:23
